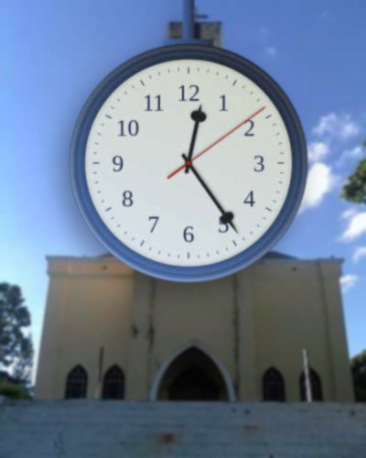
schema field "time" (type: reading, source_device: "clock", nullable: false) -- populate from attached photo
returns 12:24:09
